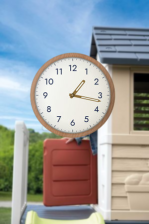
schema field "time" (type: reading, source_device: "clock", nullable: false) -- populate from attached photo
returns 1:17
